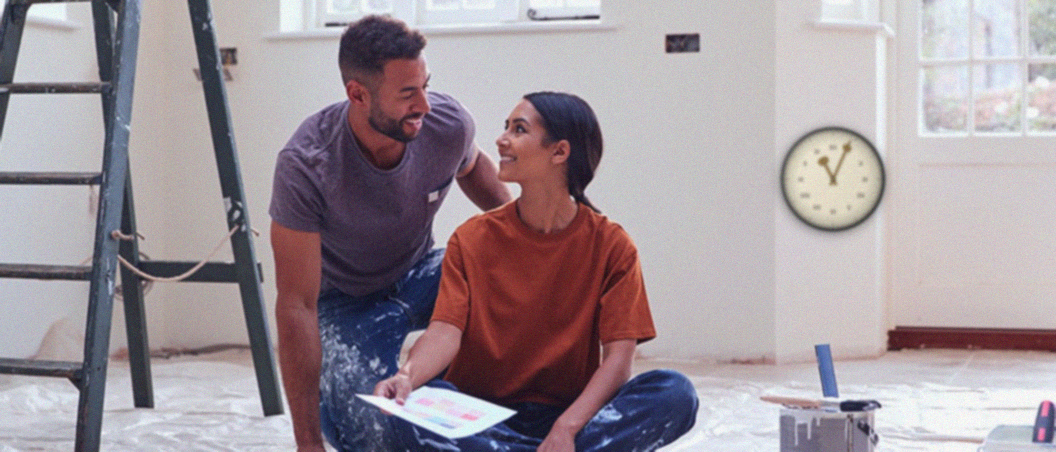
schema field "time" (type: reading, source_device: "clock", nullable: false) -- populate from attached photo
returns 11:04
